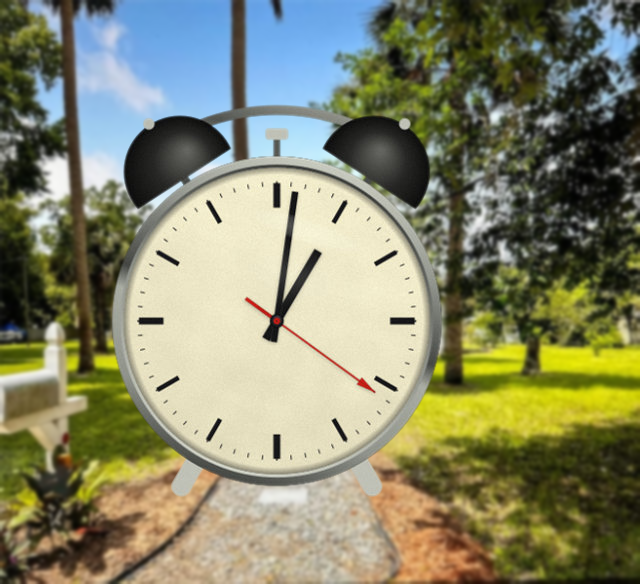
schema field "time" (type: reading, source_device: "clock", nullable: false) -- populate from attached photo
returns 1:01:21
